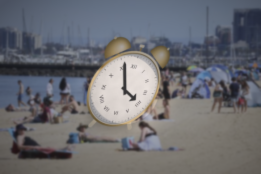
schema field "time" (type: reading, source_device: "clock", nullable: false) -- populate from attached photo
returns 3:56
